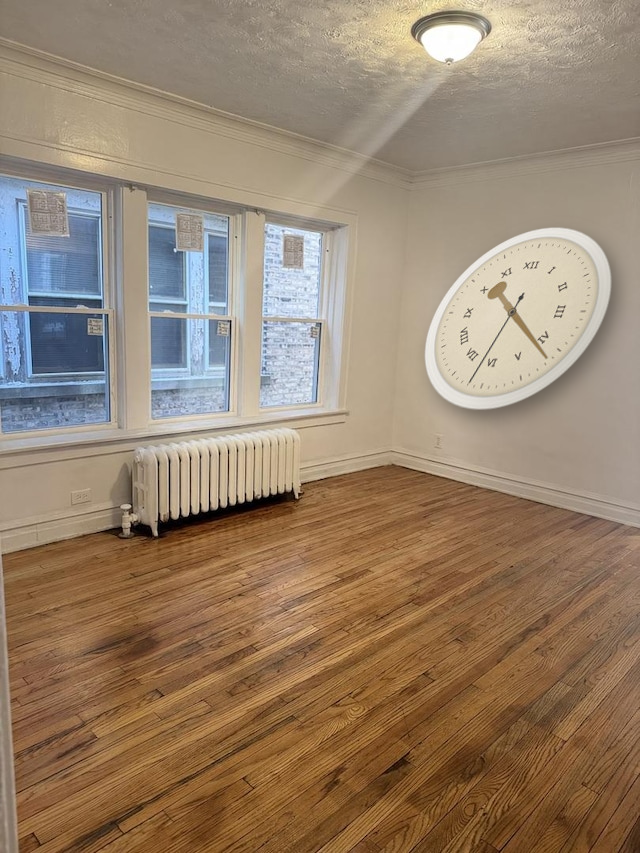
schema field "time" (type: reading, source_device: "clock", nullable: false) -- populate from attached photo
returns 10:21:32
